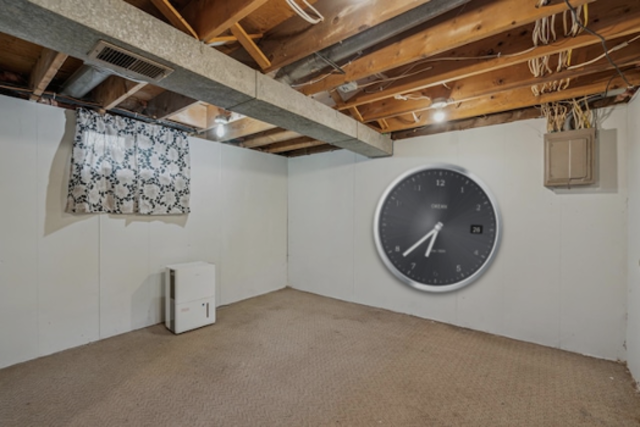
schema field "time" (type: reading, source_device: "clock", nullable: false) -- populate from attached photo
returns 6:38
